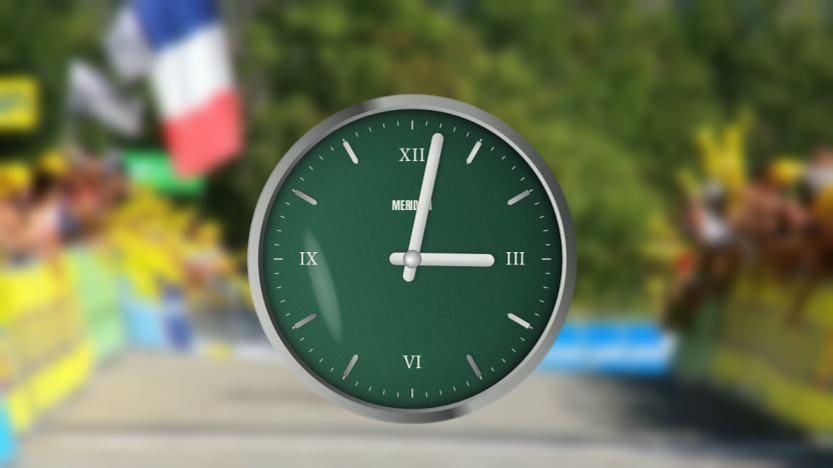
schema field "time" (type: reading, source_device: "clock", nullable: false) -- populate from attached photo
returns 3:02
